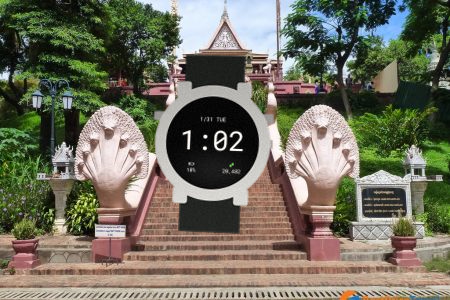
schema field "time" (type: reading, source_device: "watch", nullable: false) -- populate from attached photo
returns 1:02
